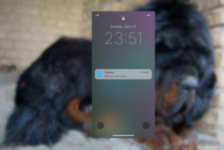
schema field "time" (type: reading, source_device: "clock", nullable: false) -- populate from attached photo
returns 23:51
